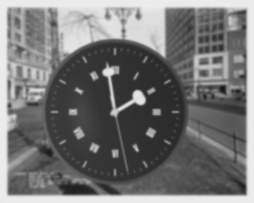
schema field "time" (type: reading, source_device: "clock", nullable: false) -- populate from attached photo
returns 1:58:28
